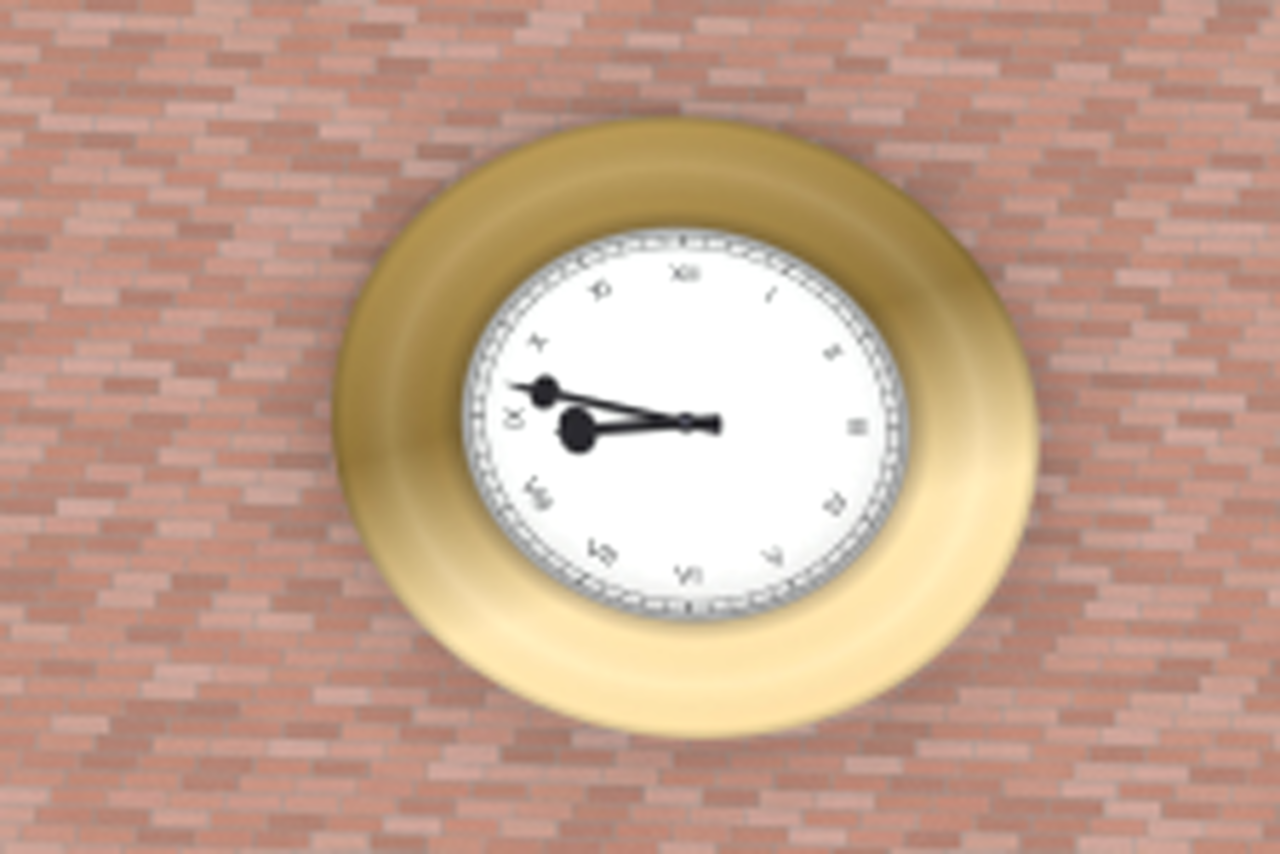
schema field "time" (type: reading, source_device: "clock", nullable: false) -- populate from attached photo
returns 8:47
